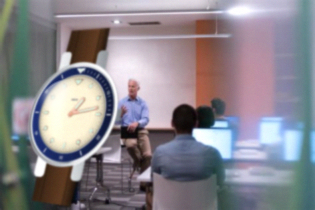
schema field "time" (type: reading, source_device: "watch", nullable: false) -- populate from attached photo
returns 1:13
